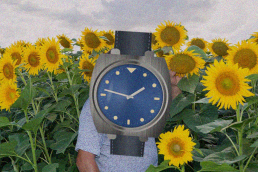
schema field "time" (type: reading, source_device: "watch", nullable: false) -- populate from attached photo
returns 1:47
